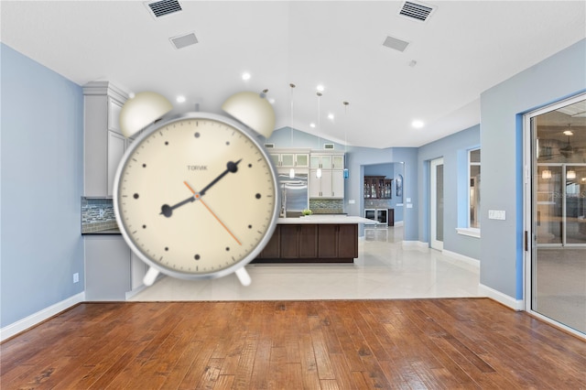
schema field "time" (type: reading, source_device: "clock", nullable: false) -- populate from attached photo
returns 8:08:23
